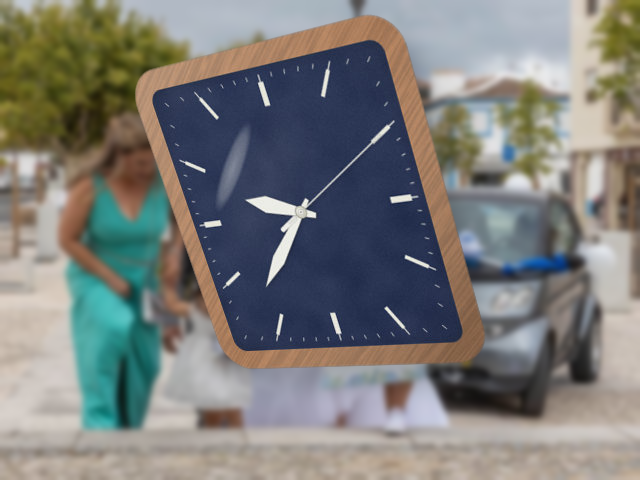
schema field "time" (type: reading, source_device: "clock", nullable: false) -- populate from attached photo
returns 9:37:10
